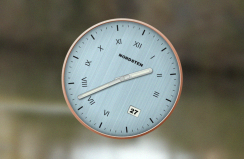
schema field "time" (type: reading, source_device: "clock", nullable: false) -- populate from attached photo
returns 1:37
